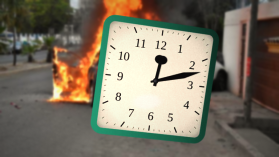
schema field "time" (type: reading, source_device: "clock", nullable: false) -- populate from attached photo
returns 12:12
